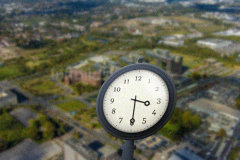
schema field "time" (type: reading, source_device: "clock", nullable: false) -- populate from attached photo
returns 3:30
